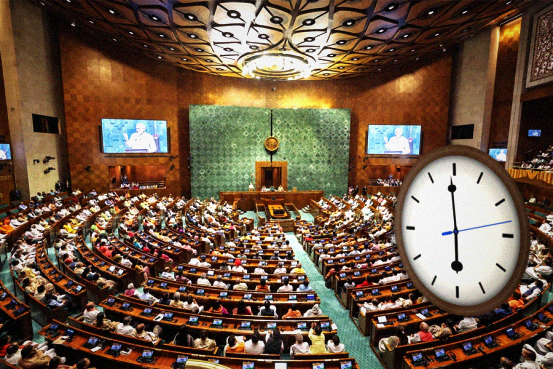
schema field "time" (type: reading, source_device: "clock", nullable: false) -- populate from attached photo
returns 5:59:13
